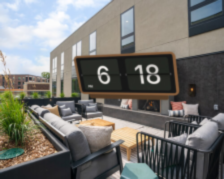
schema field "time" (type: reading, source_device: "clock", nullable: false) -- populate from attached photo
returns 6:18
